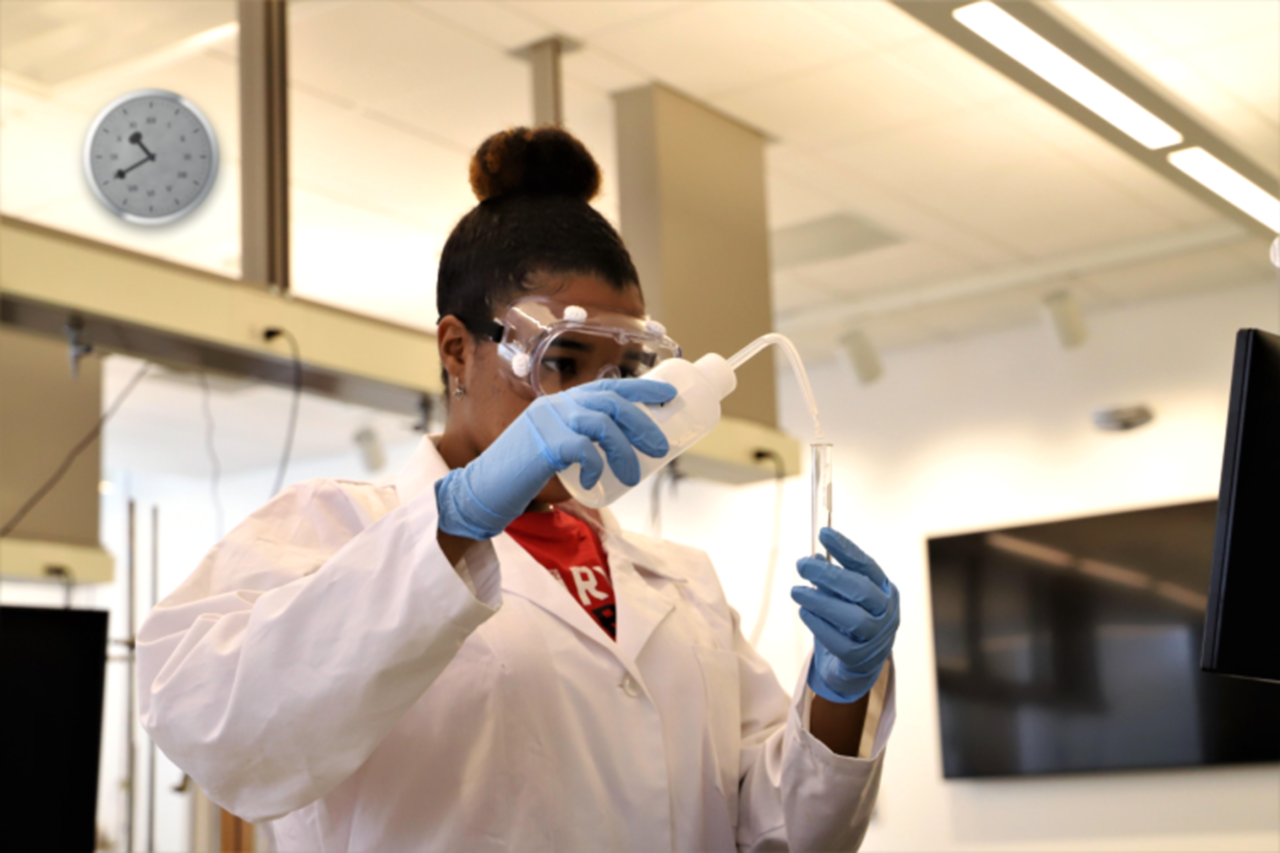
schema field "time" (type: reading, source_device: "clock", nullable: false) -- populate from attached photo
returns 10:40
